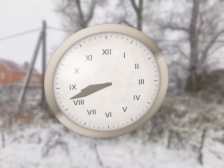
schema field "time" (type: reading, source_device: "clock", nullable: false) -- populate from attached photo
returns 8:42
